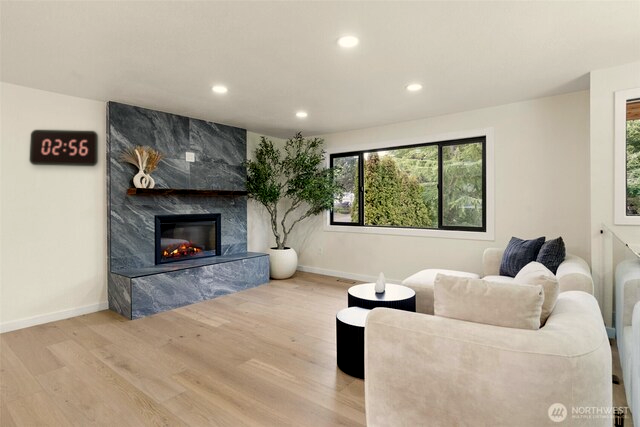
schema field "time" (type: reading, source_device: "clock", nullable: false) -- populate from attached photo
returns 2:56
